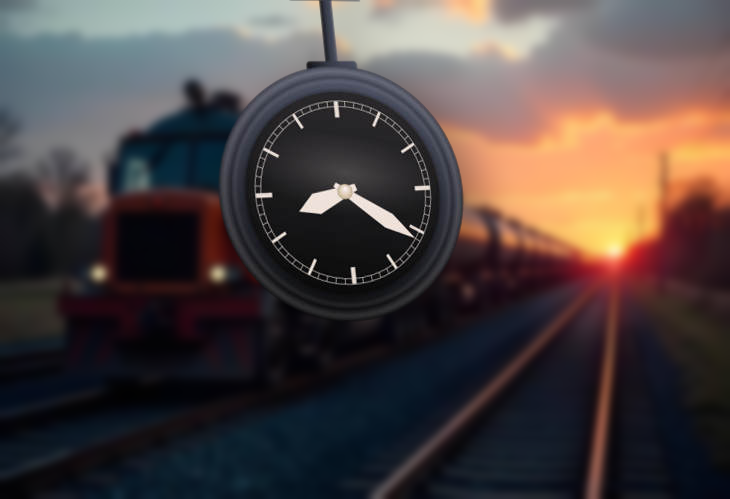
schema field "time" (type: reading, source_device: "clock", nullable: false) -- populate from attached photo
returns 8:21
